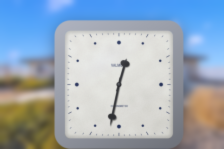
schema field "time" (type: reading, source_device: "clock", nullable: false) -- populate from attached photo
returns 12:32
